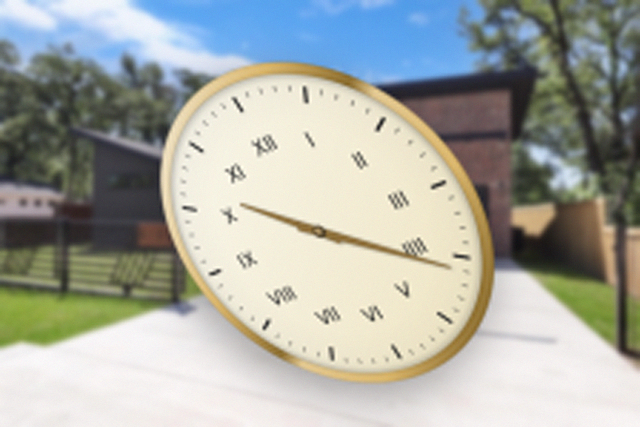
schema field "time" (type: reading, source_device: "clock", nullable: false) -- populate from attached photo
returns 10:21
